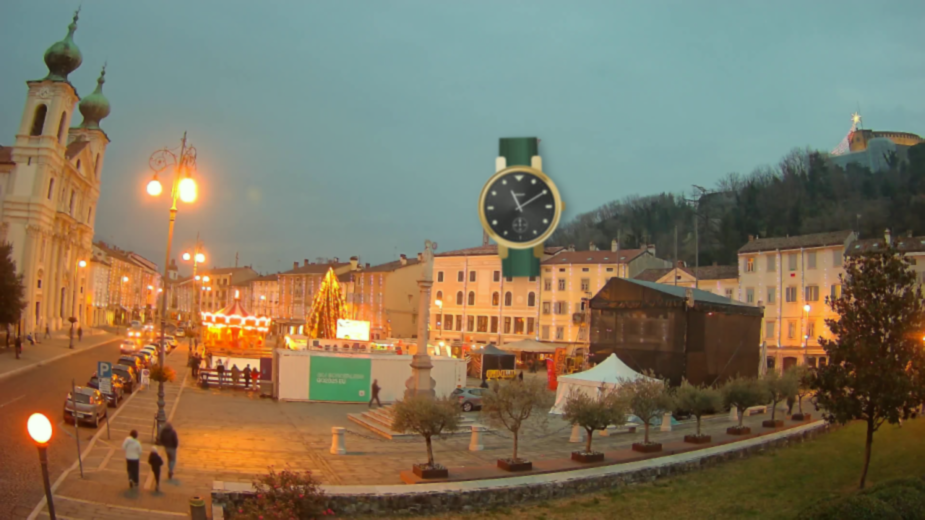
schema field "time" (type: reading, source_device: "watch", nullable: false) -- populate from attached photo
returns 11:10
